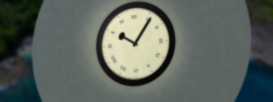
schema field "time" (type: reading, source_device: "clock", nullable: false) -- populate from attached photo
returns 10:06
